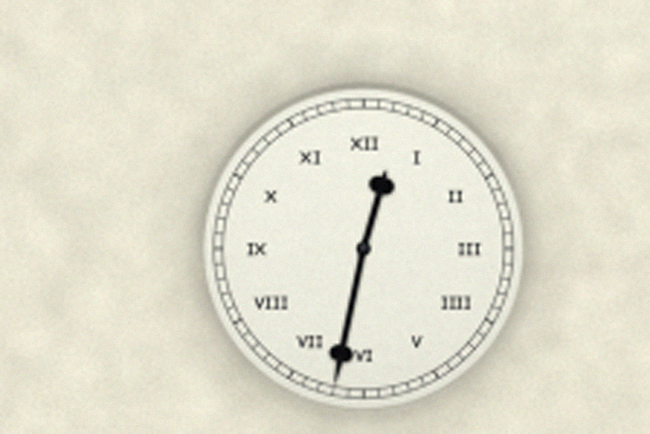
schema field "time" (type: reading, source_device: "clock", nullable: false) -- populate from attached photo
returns 12:32
